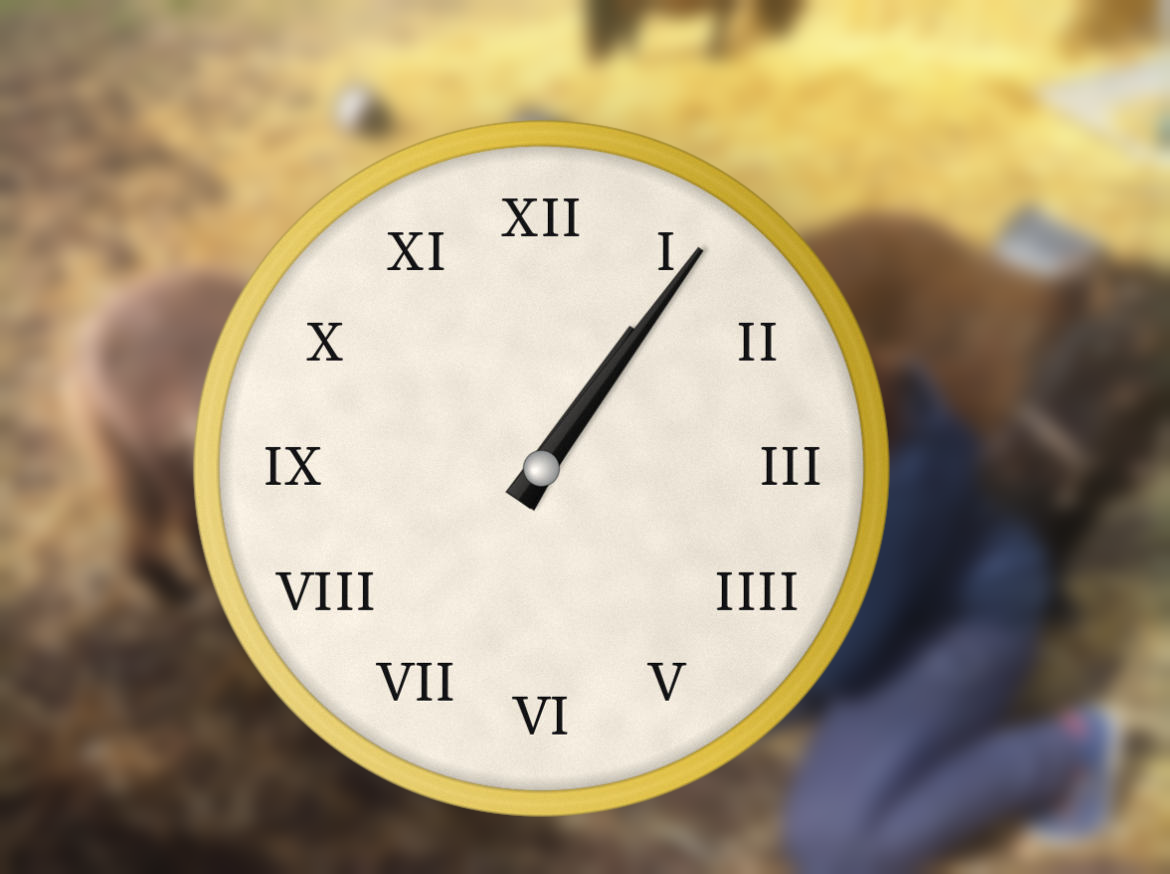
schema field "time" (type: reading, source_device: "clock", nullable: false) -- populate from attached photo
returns 1:06
